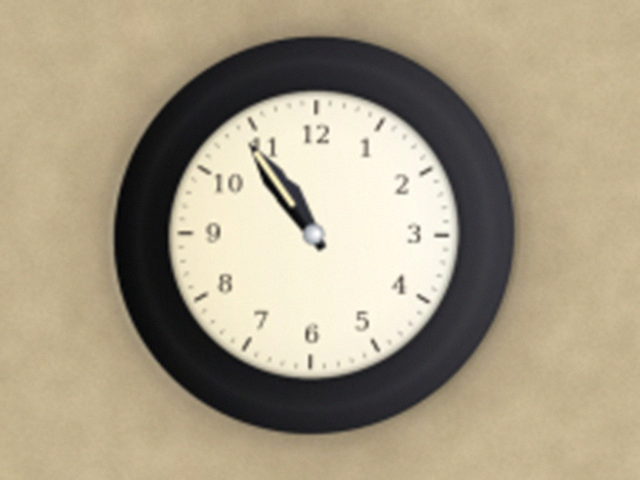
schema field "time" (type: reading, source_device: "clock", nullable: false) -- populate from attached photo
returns 10:54
